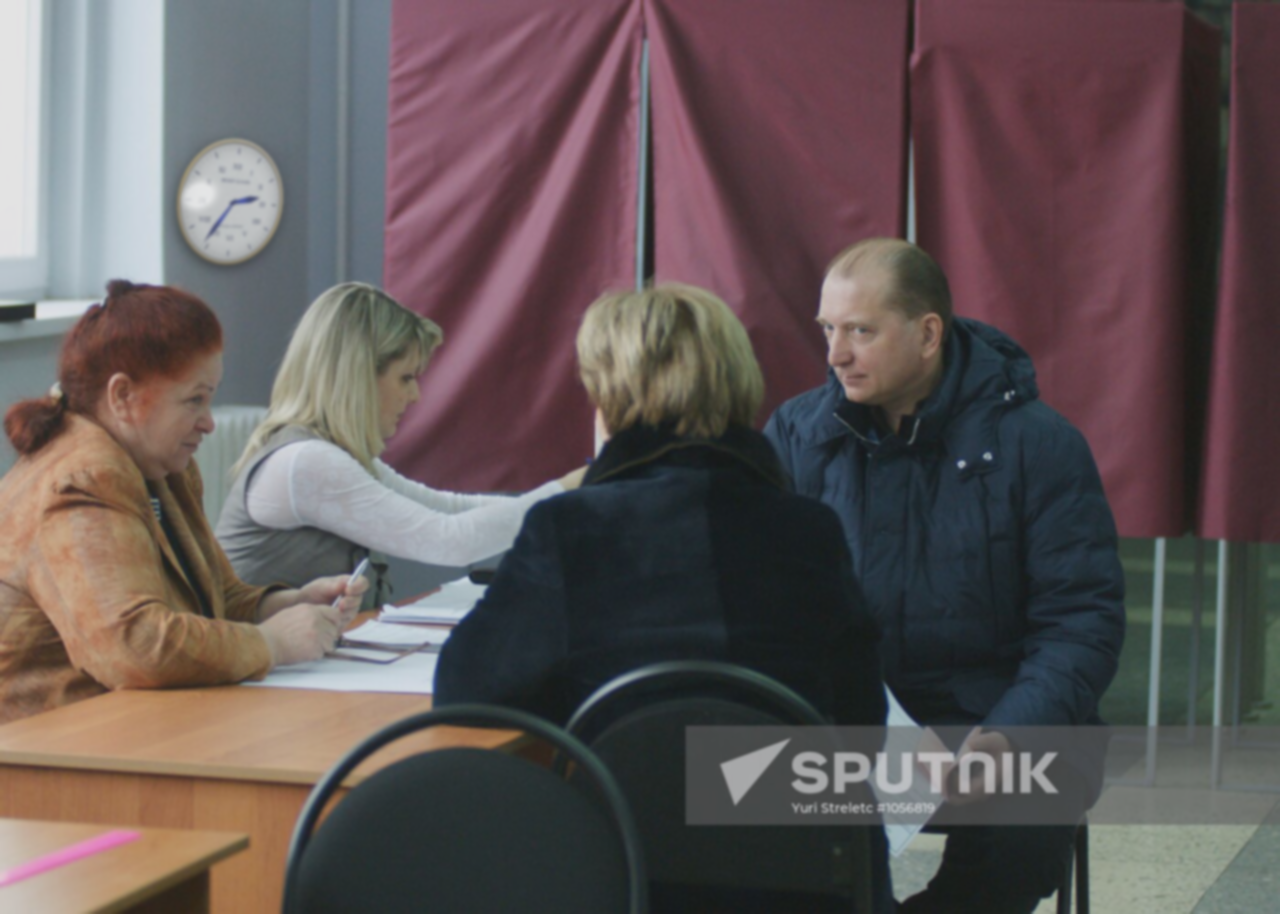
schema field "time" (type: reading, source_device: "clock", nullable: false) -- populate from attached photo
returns 2:36
